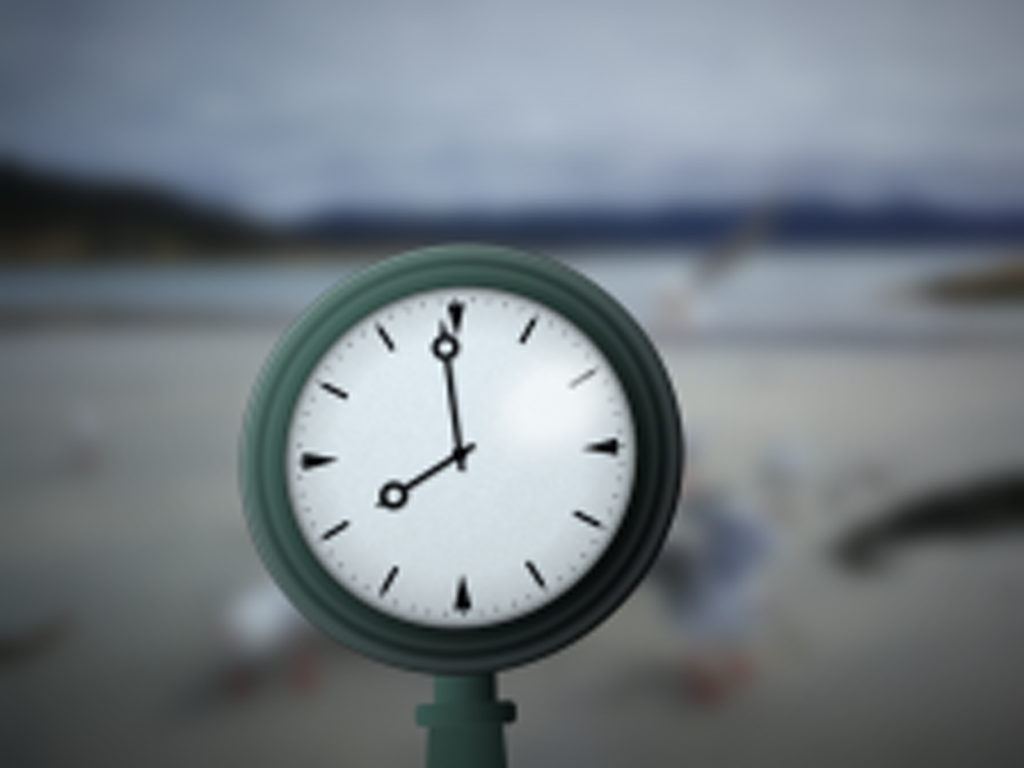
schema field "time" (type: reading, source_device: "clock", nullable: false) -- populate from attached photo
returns 7:59
